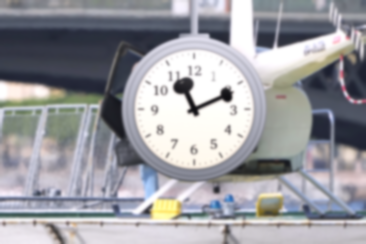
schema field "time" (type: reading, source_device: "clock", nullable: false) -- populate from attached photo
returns 11:11
